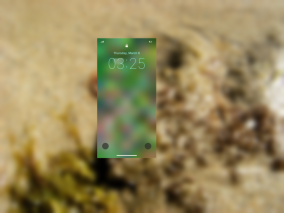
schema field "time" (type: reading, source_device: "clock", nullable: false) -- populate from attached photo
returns 3:25
